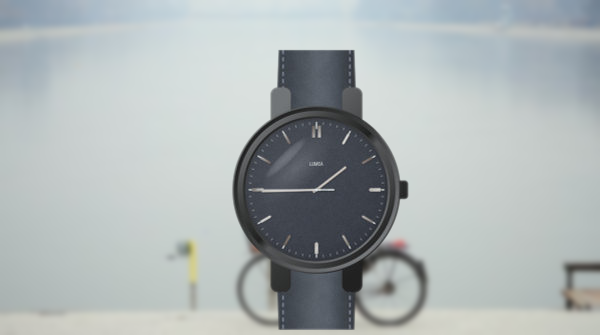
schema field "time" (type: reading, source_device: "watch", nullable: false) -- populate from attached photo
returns 1:44:45
